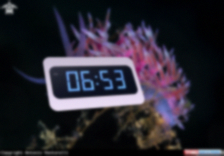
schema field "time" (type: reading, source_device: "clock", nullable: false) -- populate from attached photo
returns 6:53
